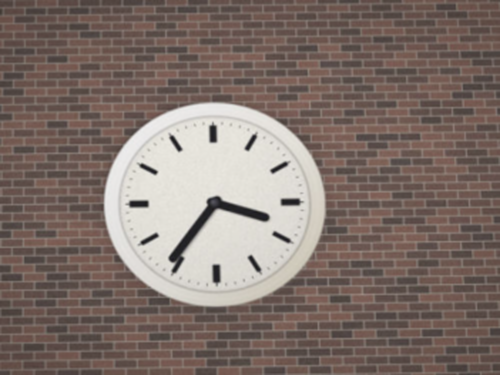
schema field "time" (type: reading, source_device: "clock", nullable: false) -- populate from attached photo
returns 3:36
